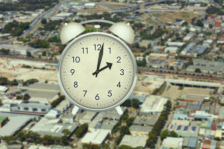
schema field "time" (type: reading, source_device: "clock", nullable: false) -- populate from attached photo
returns 2:02
